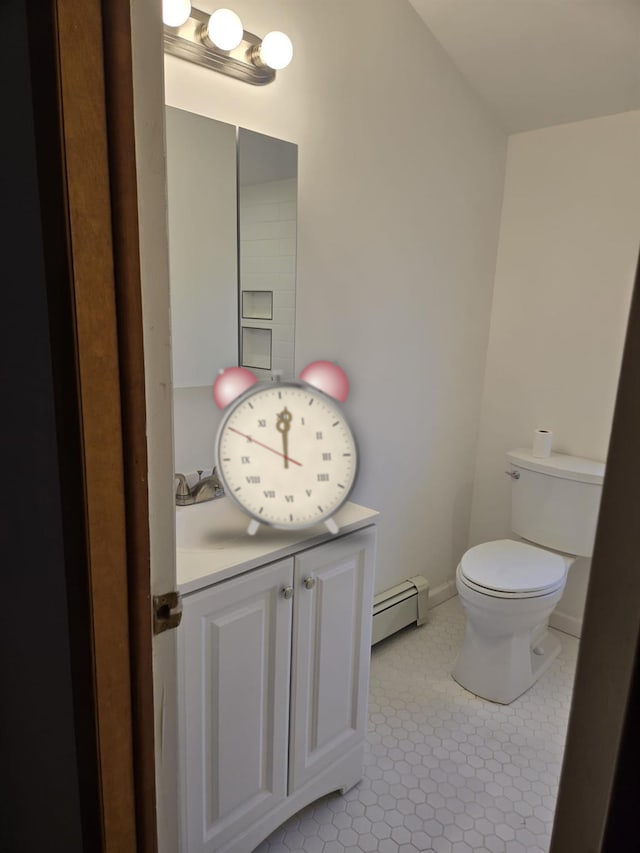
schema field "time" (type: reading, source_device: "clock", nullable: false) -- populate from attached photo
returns 12:00:50
